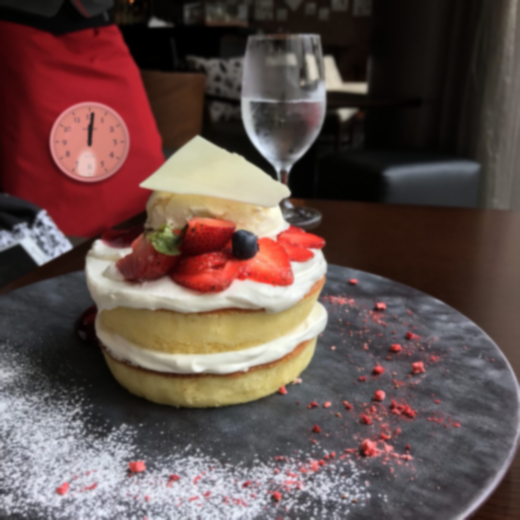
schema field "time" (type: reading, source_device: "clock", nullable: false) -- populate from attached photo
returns 12:01
